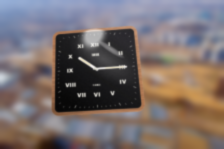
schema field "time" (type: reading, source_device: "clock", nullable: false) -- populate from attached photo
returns 10:15
